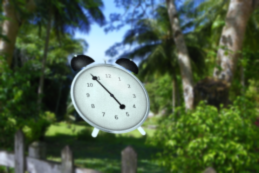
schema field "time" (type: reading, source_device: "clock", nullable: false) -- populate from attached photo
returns 4:54
